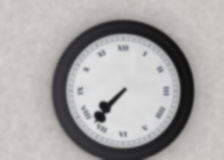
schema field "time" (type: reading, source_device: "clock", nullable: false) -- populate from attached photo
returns 7:37
